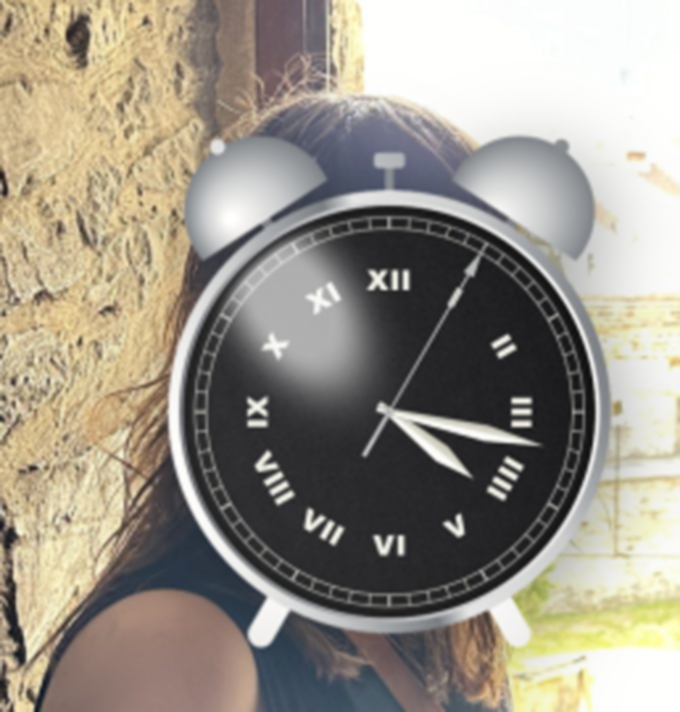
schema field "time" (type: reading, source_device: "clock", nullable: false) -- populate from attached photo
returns 4:17:05
